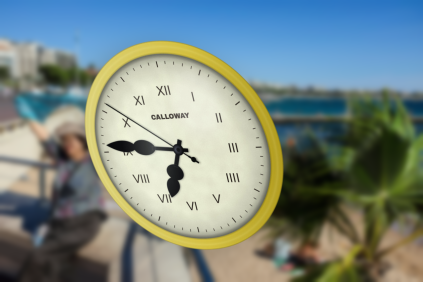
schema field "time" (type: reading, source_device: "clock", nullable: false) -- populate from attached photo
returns 6:45:51
